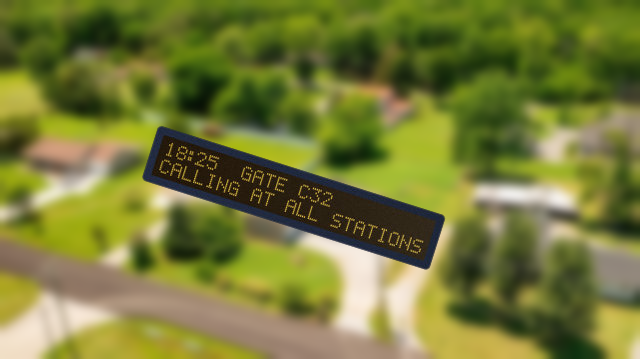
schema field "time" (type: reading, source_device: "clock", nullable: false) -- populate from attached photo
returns 18:25
